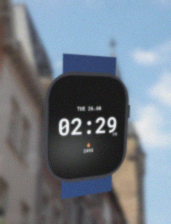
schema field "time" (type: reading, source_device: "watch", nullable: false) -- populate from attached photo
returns 2:29
